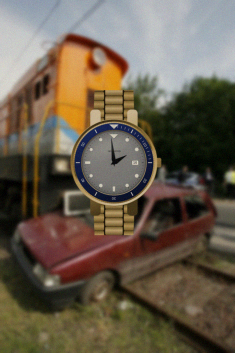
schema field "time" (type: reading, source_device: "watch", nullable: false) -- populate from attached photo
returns 1:59
